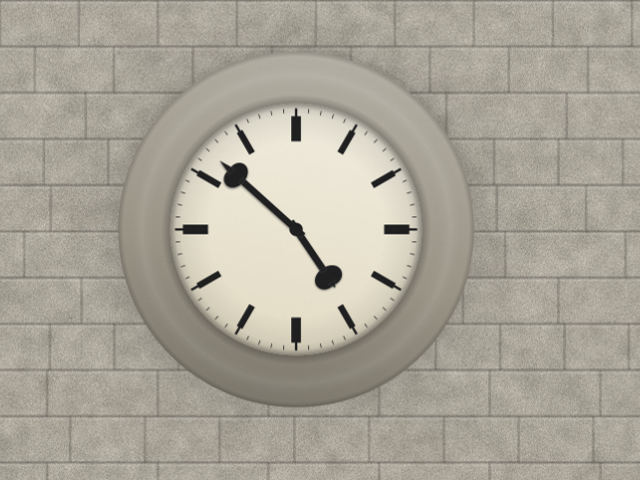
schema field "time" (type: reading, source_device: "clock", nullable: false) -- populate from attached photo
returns 4:52
